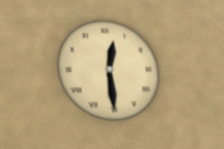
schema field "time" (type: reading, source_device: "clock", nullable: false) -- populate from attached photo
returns 12:30
